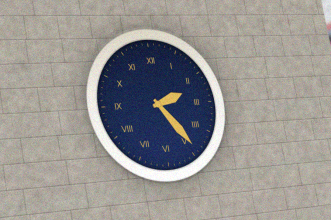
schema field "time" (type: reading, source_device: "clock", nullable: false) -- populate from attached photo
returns 2:24
